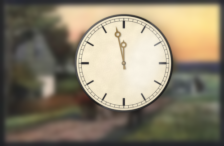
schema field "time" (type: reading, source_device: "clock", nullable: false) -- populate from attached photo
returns 11:58
